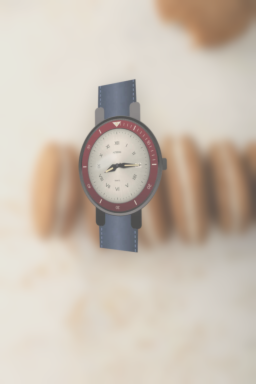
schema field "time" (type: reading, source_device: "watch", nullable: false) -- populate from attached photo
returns 8:15
